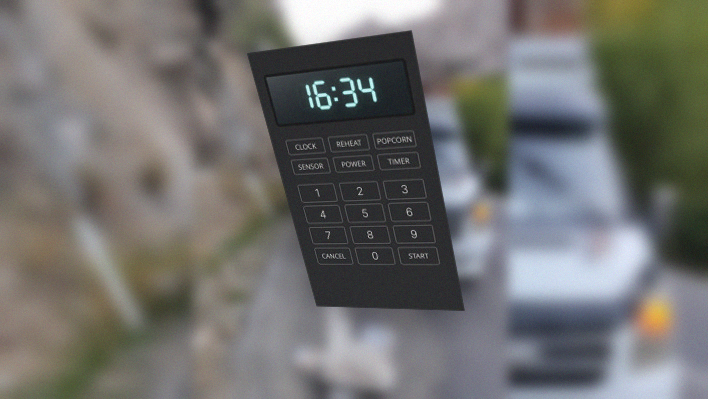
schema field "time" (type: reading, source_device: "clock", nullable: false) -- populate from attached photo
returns 16:34
